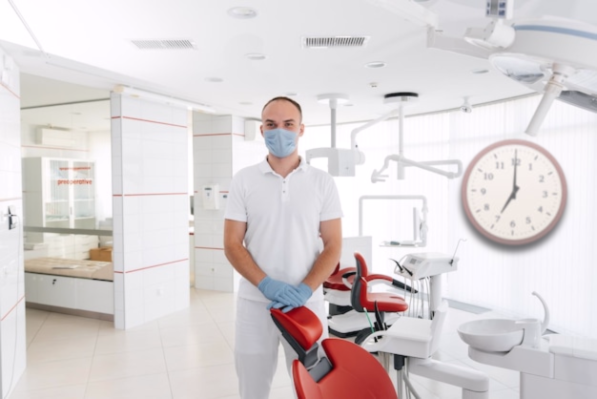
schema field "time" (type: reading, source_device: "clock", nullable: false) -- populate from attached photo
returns 7:00
